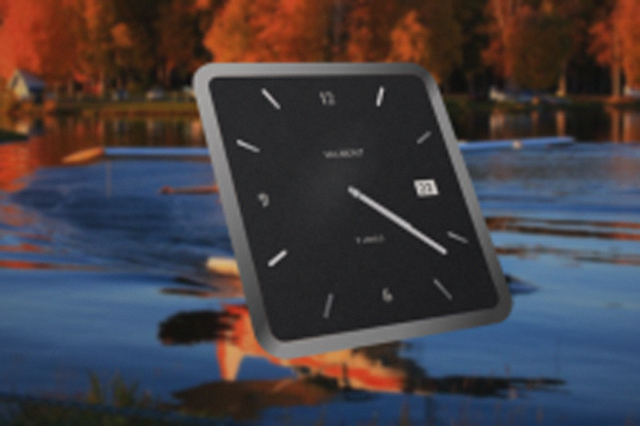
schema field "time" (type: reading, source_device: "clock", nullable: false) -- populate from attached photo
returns 4:22
